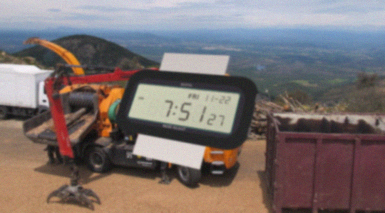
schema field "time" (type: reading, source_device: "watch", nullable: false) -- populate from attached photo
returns 7:51:27
